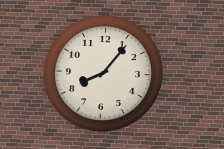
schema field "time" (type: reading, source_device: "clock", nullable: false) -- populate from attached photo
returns 8:06
